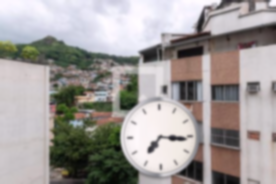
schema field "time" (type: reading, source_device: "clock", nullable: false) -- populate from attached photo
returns 7:16
